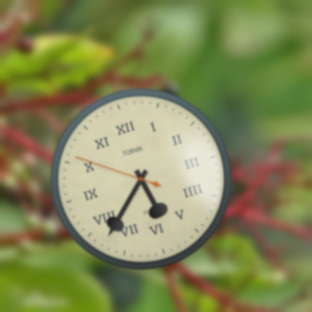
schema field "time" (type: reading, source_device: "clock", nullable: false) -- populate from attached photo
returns 5:37:51
